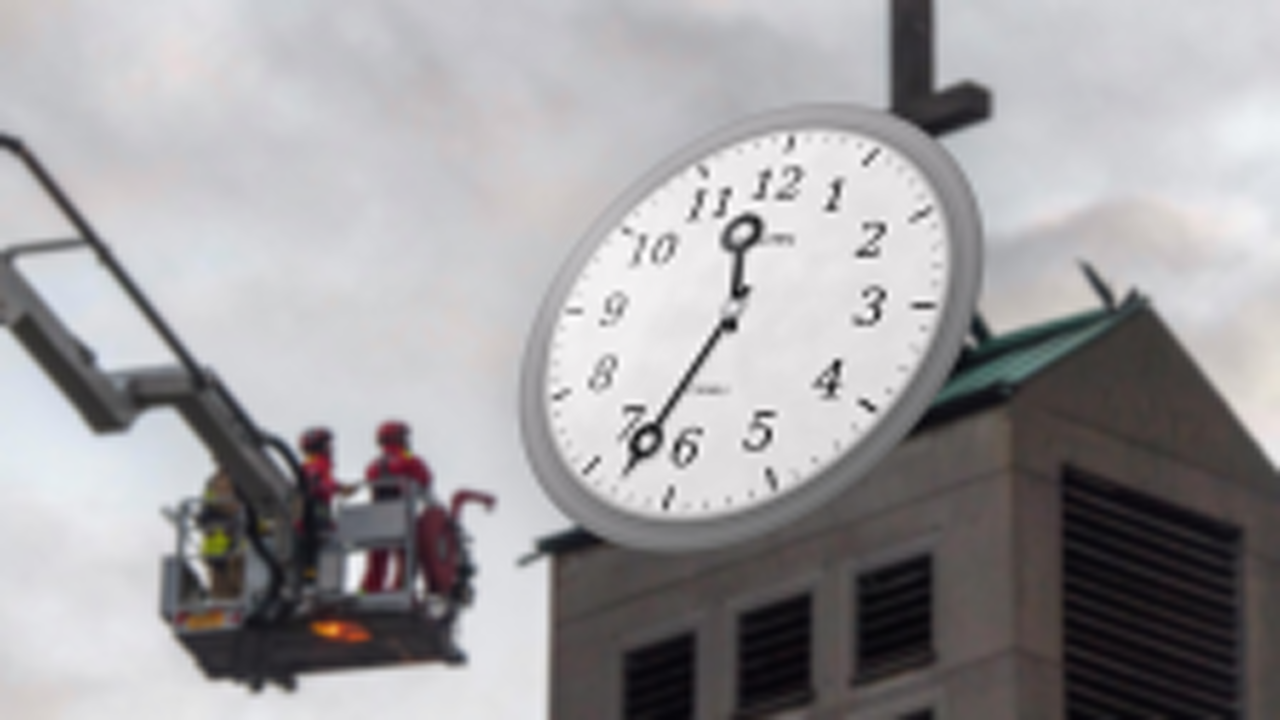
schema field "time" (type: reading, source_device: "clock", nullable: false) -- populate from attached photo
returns 11:33
